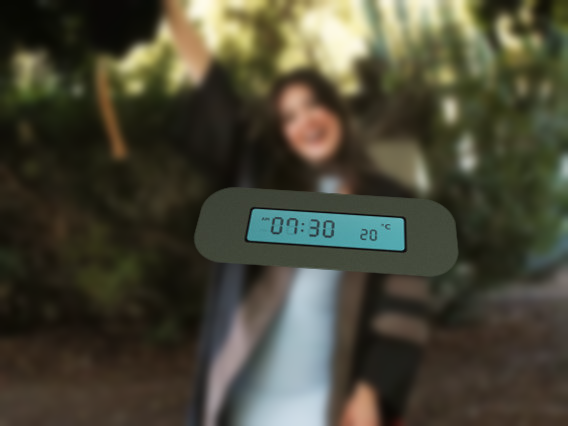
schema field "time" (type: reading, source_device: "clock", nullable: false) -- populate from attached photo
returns 7:30
